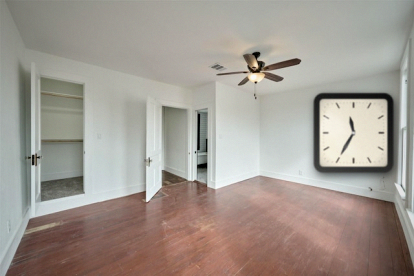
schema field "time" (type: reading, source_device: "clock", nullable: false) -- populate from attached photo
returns 11:35
